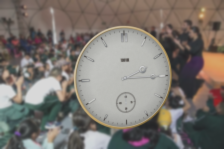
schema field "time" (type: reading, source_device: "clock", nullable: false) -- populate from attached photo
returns 2:15
